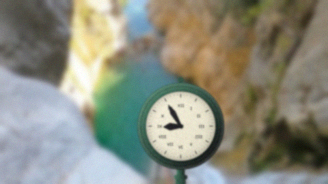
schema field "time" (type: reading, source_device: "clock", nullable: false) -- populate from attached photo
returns 8:55
